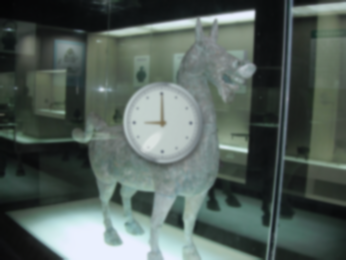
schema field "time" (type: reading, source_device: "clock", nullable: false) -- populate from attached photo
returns 9:00
